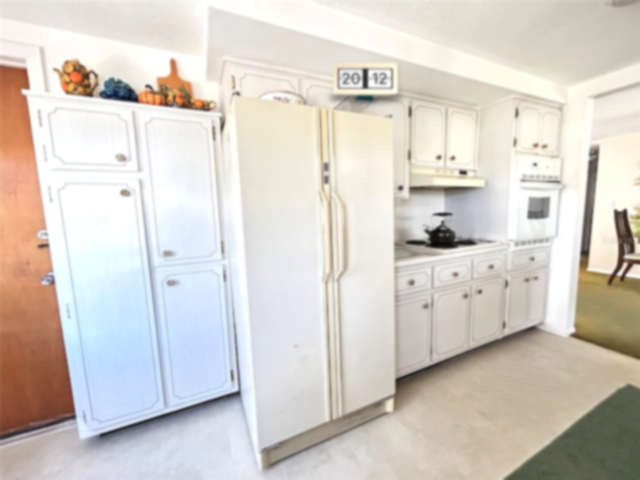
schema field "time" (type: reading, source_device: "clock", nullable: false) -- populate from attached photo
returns 20:12
